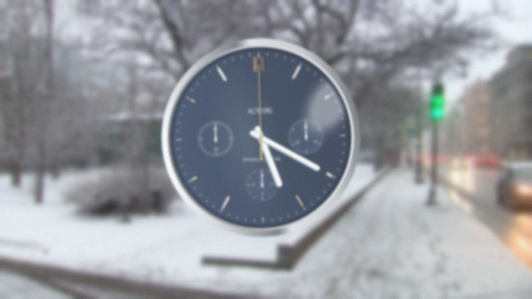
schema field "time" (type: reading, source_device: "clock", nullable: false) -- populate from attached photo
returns 5:20
